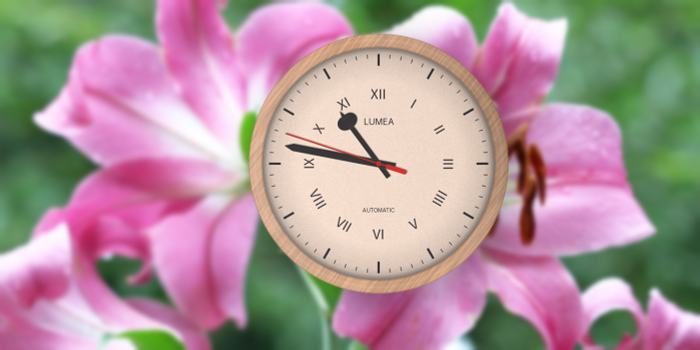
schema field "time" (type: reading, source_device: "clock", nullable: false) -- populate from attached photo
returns 10:46:48
